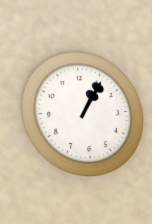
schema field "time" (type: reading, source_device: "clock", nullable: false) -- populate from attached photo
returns 1:06
